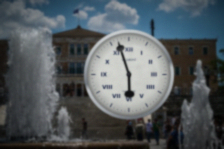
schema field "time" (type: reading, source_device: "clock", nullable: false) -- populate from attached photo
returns 5:57
